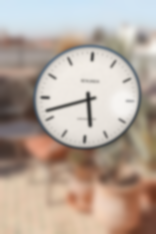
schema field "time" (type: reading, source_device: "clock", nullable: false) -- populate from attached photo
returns 5:42
